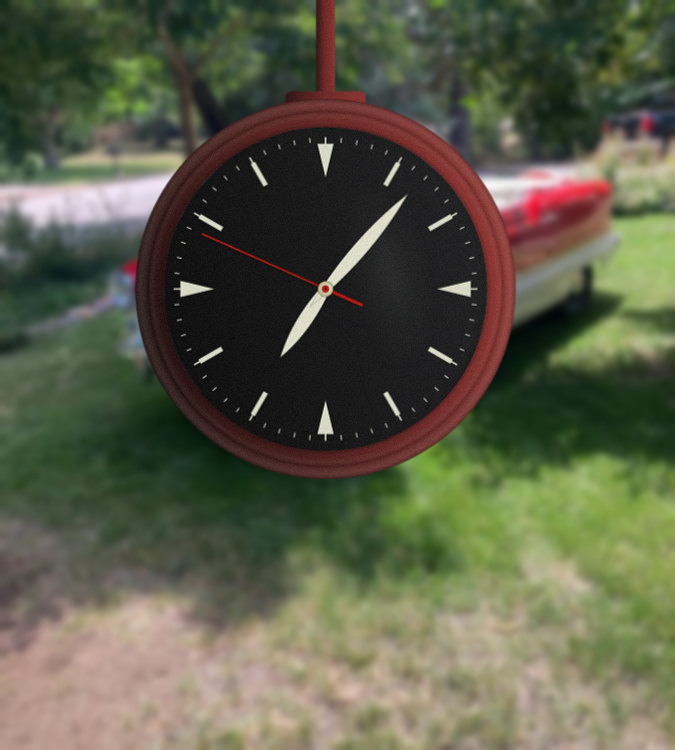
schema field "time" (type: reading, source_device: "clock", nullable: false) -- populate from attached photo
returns 7:06:49
